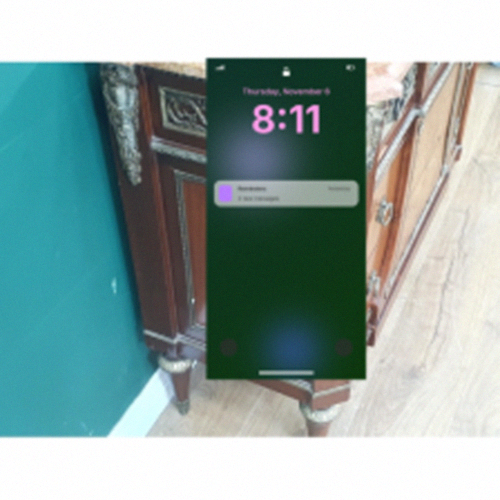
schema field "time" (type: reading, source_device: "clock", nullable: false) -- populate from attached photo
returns 8:11
